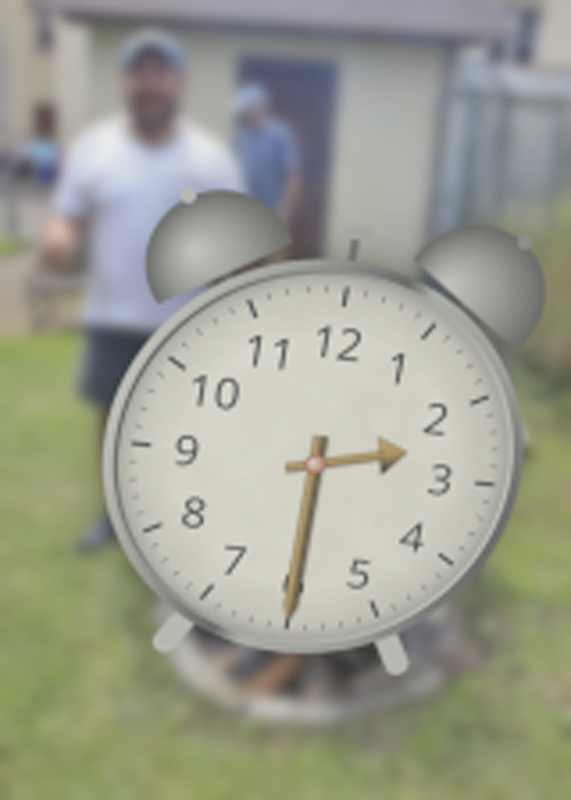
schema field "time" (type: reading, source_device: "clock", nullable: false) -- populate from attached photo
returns 2:30
